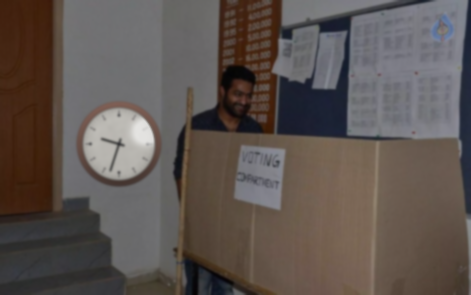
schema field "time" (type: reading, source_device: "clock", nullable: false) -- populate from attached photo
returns 9:33
